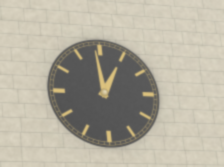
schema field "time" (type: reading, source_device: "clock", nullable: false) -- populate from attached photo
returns 12:59
